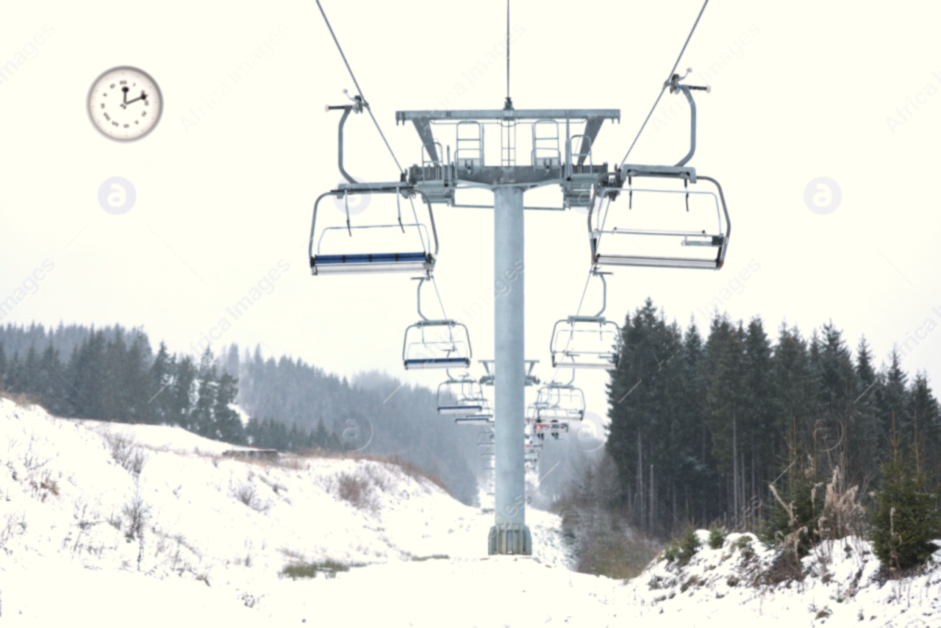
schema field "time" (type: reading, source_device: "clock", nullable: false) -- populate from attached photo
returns 12:12
